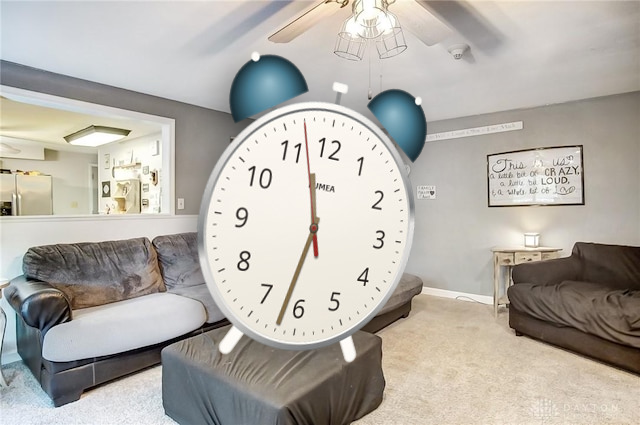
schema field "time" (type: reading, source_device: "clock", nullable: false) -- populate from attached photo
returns 11:31:57
